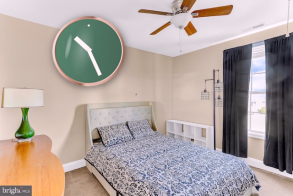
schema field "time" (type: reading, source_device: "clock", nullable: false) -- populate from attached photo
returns 10:26
